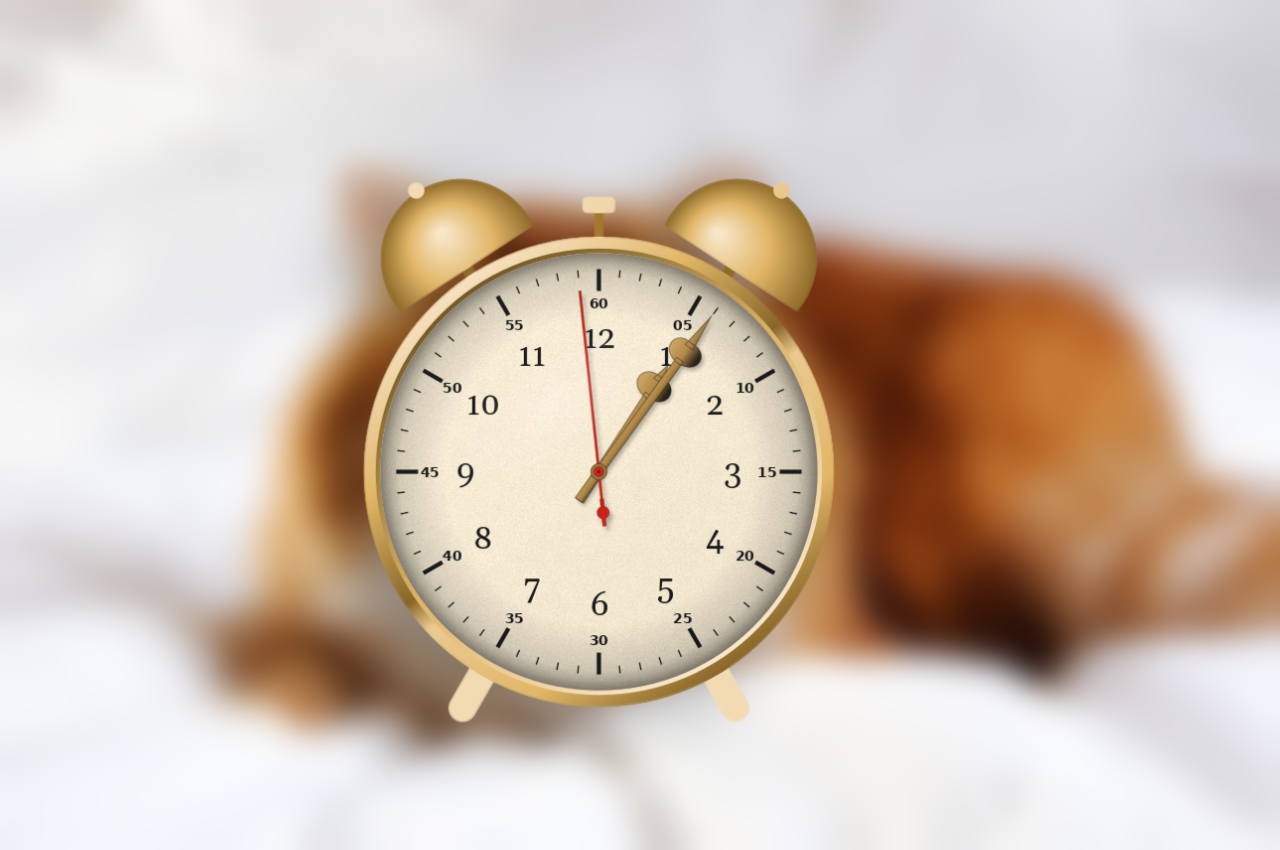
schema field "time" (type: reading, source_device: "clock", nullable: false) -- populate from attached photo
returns 1:05:59
